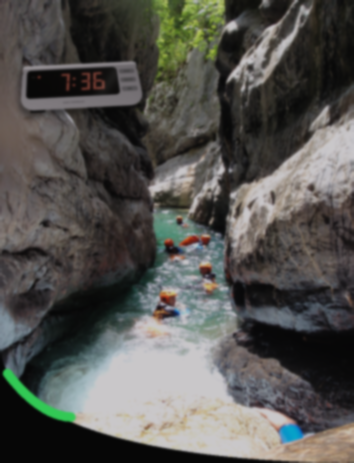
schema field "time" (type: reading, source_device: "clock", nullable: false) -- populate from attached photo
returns 7:36
